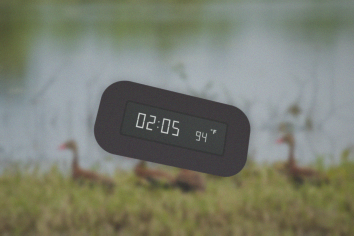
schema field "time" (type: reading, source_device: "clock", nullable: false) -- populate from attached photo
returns 2:05
